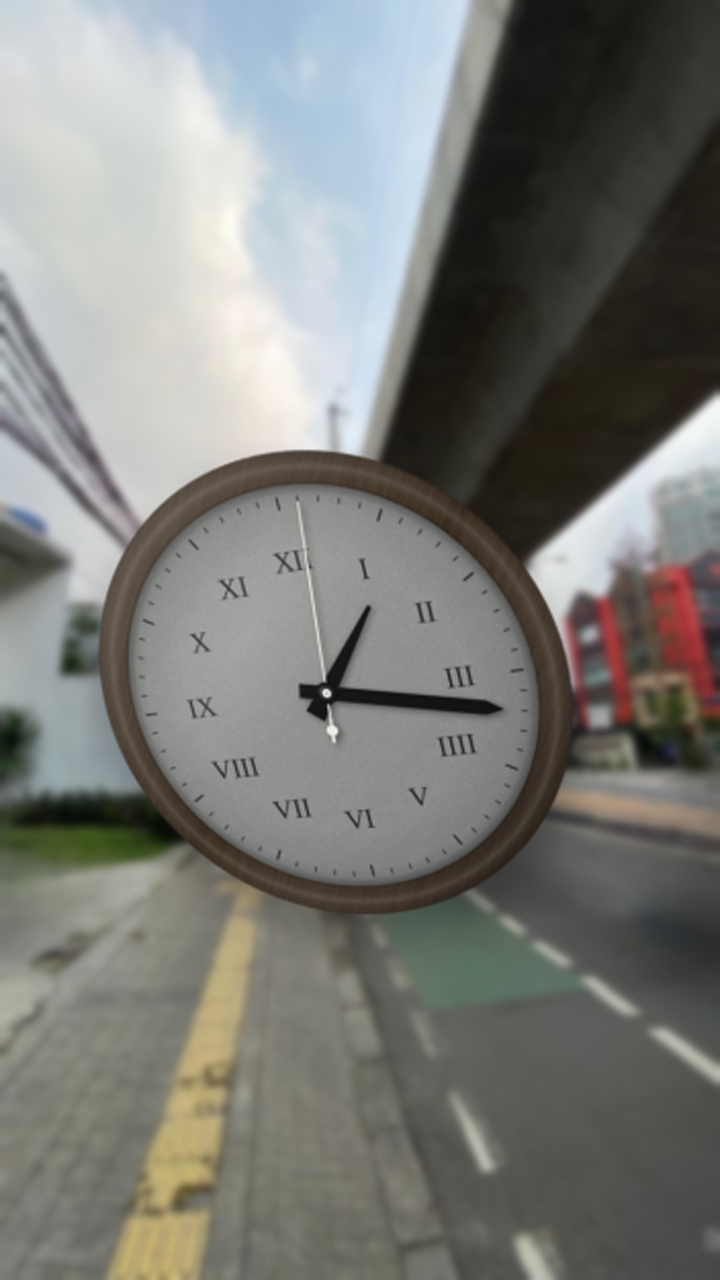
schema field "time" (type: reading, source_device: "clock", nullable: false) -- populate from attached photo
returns 1:17:01
